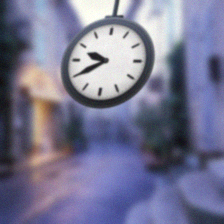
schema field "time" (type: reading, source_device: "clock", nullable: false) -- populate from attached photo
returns 9:40
